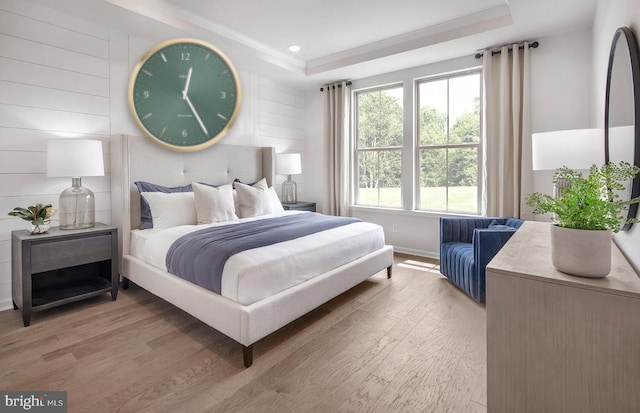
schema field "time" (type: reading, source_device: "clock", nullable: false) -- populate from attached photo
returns 12:25
